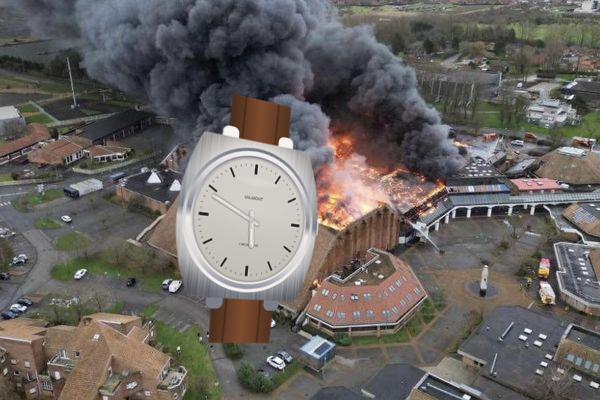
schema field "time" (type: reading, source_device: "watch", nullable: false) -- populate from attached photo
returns 5:49
